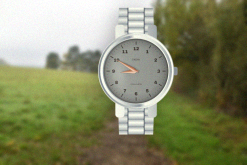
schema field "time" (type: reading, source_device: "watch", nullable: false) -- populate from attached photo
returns 8:50
